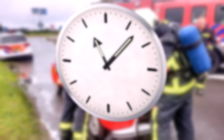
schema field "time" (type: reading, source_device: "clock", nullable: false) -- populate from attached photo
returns 11:07
